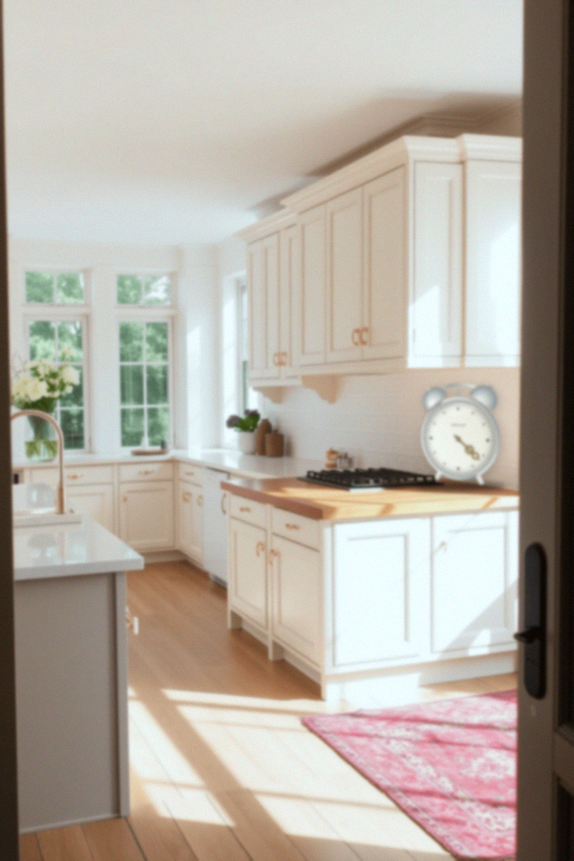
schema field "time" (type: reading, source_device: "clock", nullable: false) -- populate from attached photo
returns 4:22
